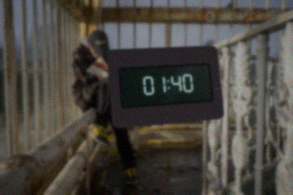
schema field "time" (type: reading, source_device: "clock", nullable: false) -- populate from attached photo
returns 1:40
